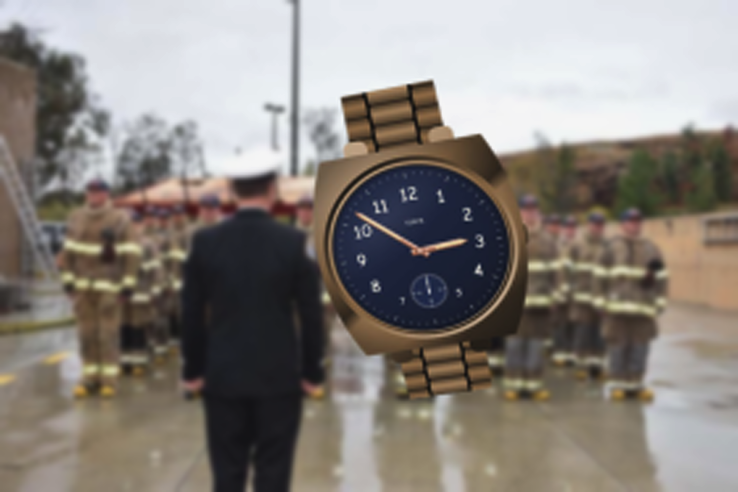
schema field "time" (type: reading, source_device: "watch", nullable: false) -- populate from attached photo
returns 2:52
